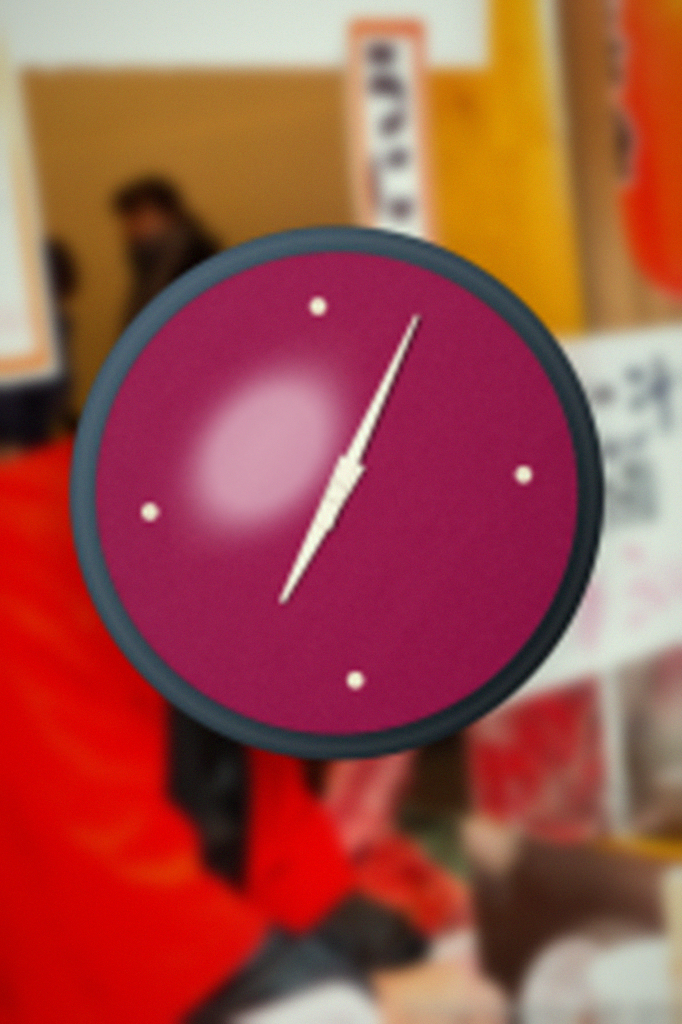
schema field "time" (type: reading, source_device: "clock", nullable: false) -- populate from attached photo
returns 7:05
